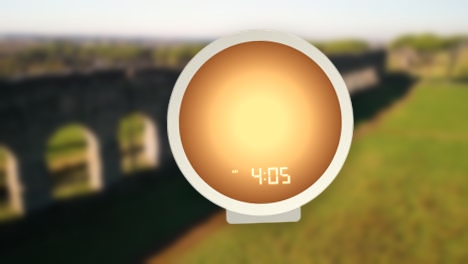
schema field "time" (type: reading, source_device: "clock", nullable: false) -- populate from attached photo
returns 4:05
